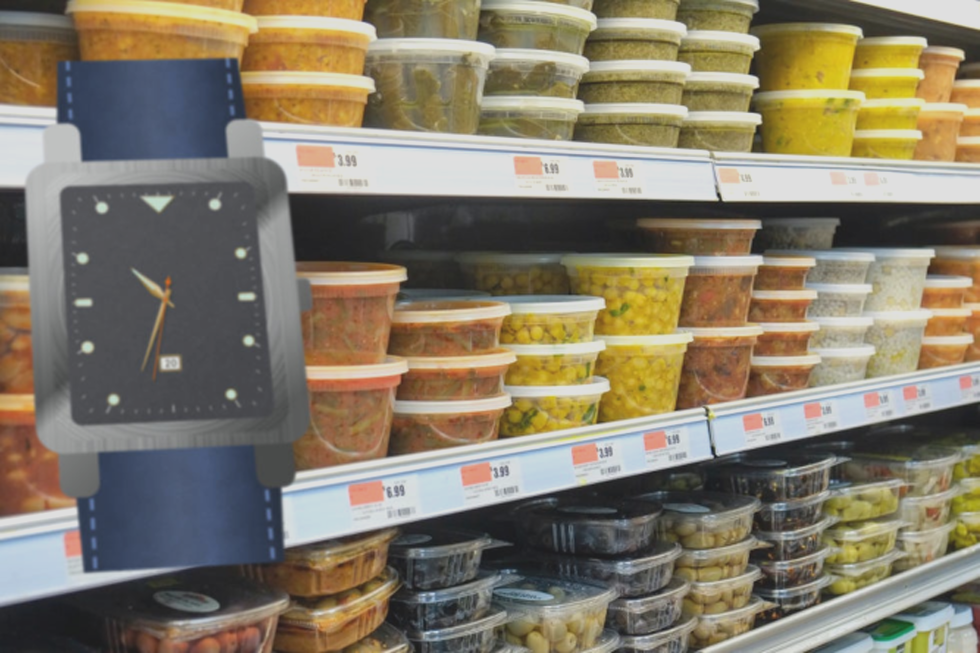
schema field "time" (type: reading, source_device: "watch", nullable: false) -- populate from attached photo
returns 10:33:32
